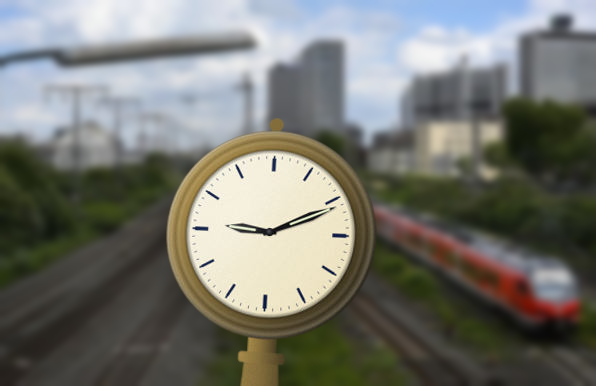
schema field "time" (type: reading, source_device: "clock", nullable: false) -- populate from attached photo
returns 9:11
